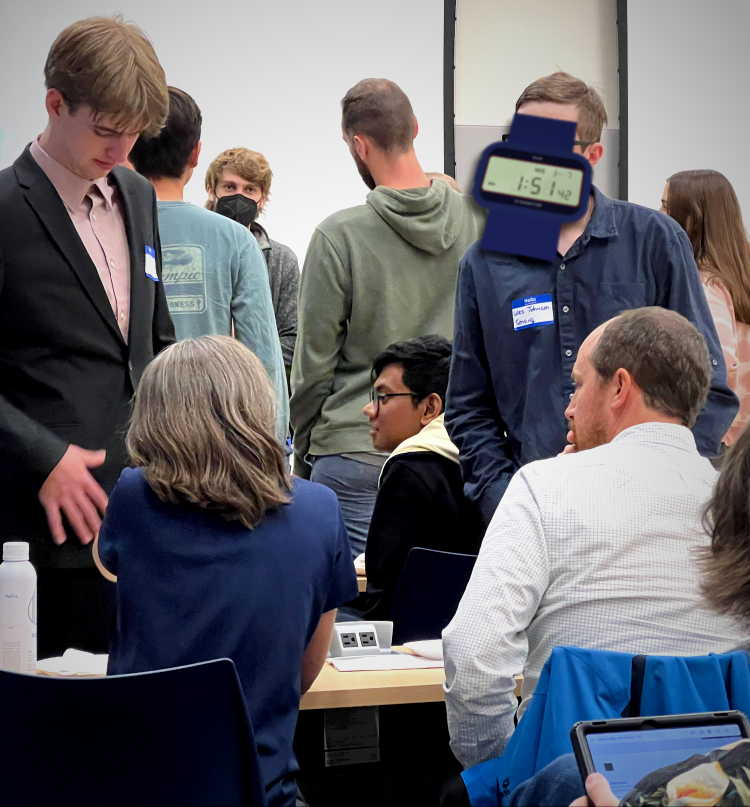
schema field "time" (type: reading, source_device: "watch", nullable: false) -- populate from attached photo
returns 1:51
